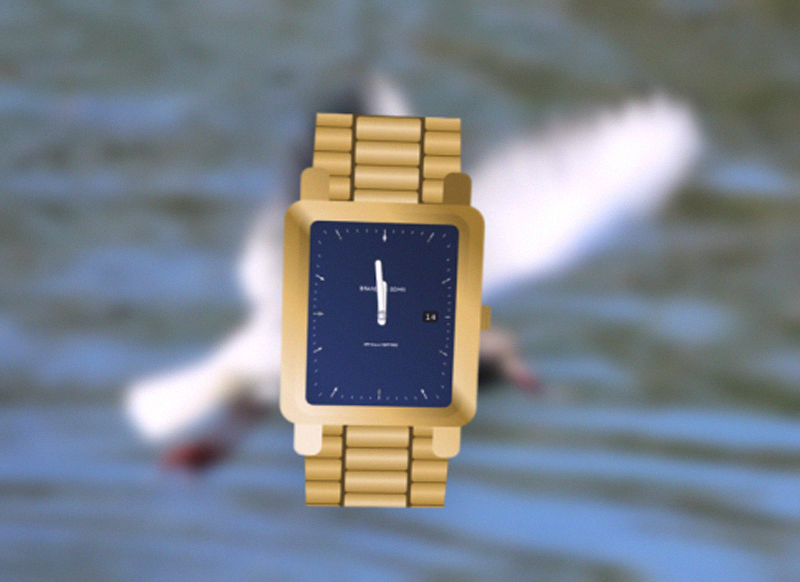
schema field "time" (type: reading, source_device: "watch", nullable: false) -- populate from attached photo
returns 11:59
